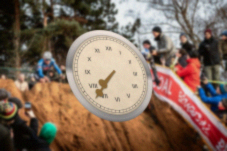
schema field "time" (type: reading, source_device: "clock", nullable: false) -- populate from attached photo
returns 7:37
